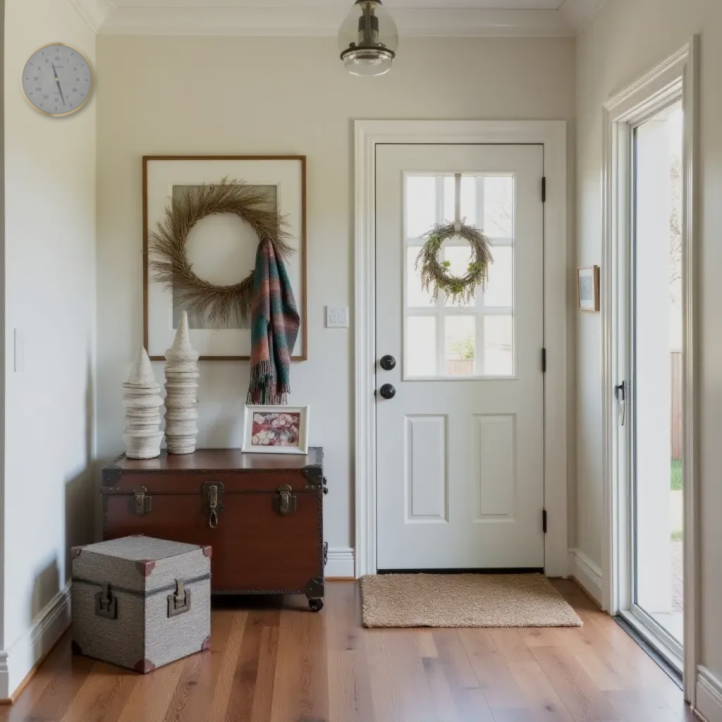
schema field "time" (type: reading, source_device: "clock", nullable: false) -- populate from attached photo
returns 11:27
